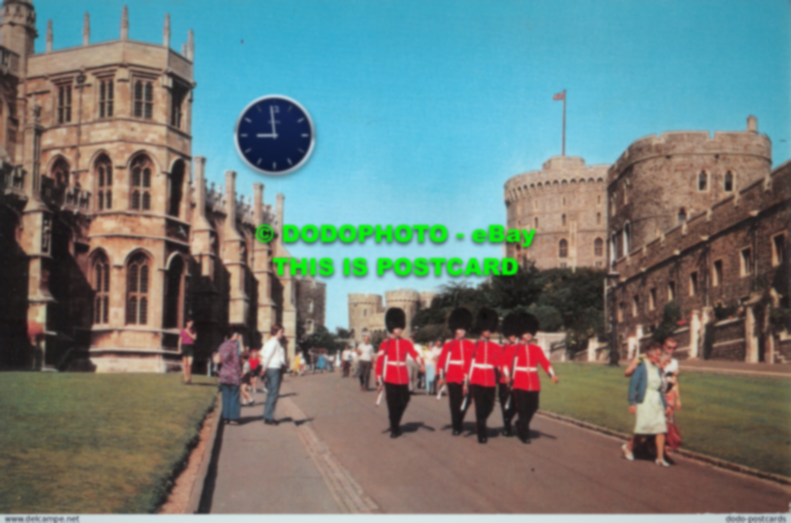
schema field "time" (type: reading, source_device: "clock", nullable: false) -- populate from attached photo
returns 8:59
